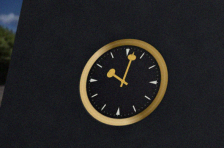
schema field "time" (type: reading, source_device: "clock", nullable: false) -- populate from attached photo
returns 10:02
